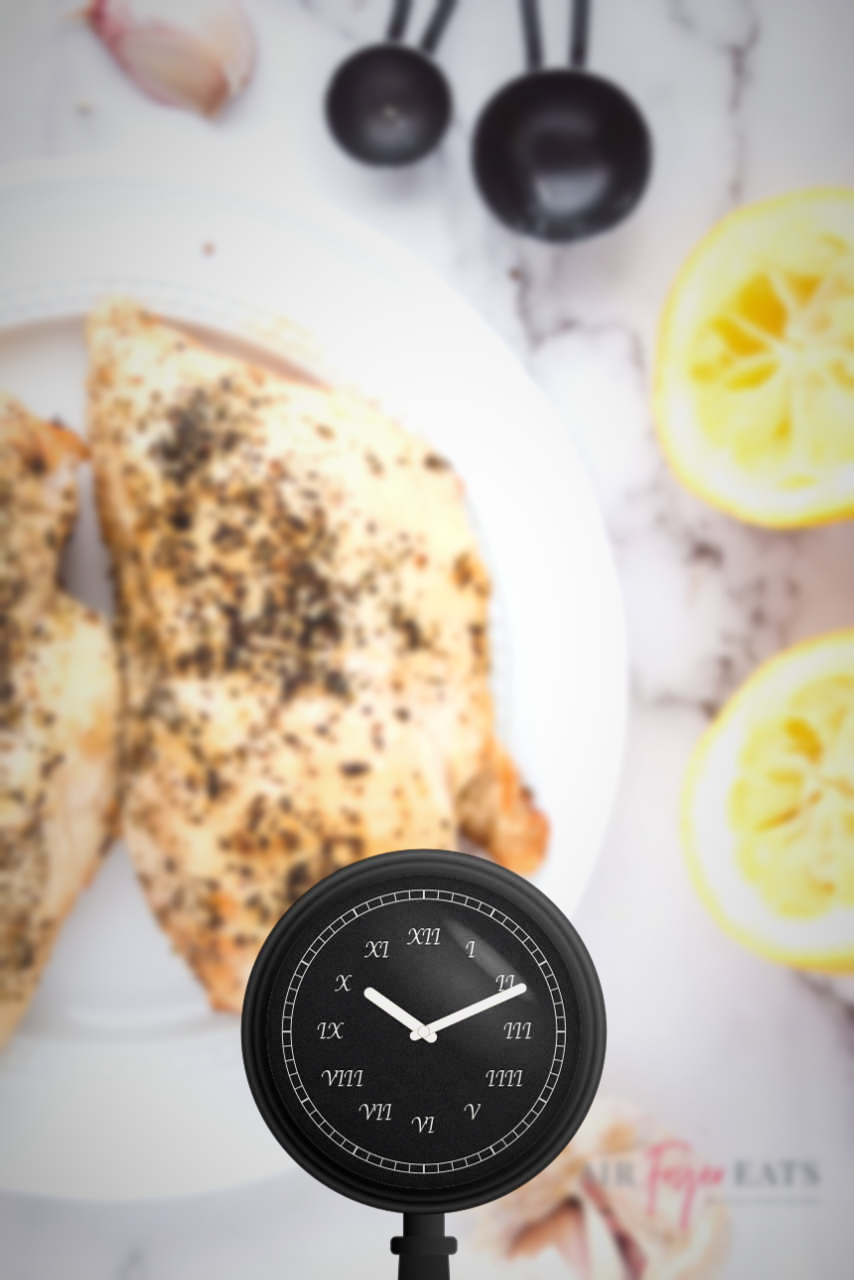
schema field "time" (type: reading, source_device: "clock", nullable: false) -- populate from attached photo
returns 10:11
